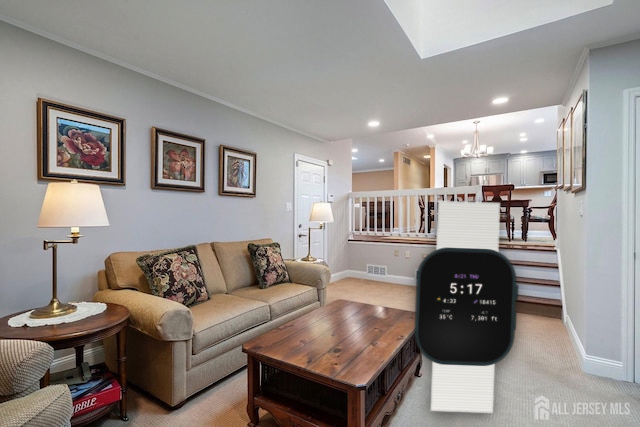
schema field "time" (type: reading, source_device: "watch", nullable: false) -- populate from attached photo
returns 5:17
